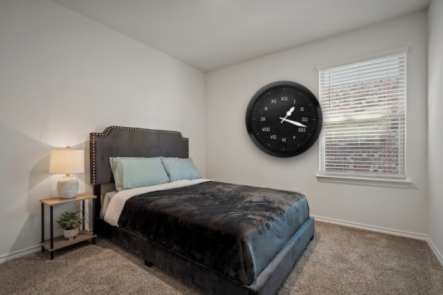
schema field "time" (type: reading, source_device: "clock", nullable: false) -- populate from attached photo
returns 1:18
